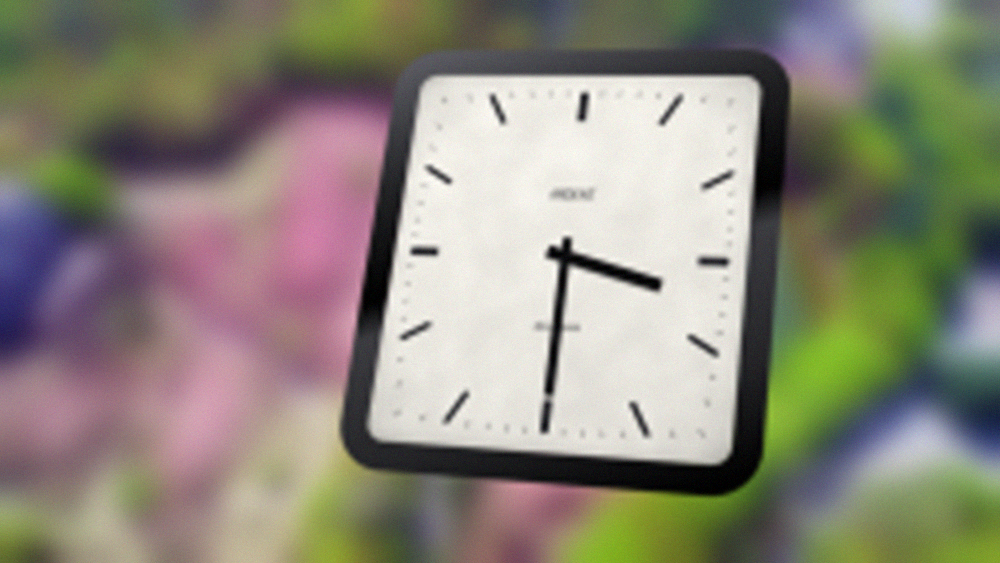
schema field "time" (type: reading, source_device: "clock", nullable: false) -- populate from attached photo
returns 3:30
